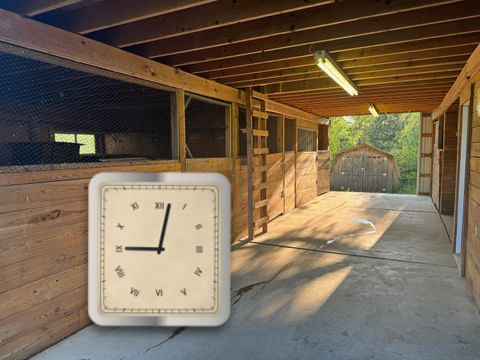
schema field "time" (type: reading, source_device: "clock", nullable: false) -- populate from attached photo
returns 9:02
